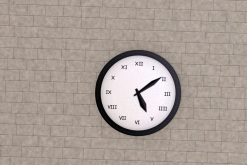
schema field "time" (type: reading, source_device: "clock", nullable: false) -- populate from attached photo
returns 5:09
